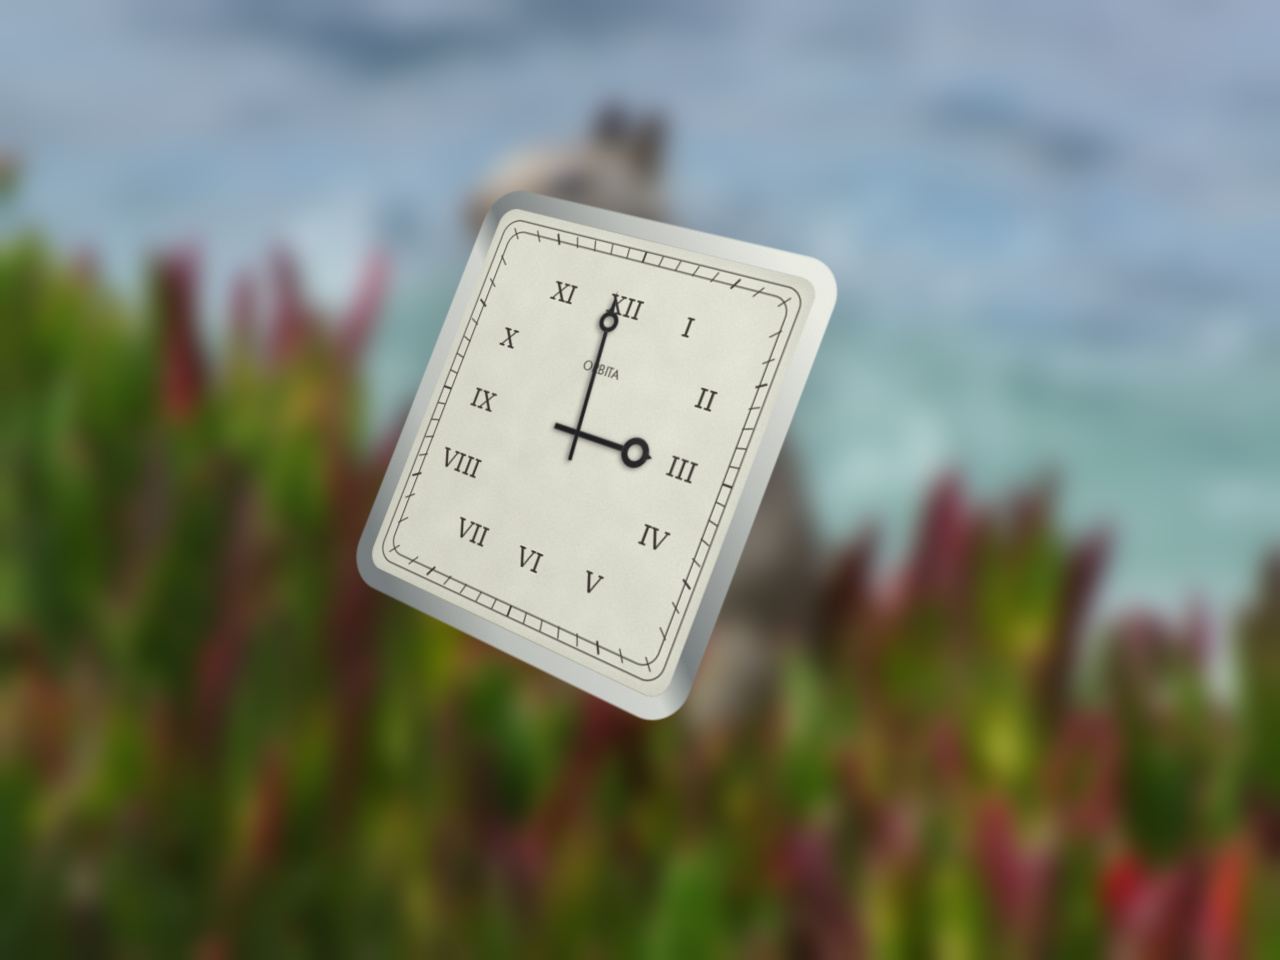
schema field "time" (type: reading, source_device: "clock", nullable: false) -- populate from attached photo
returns 2:59
